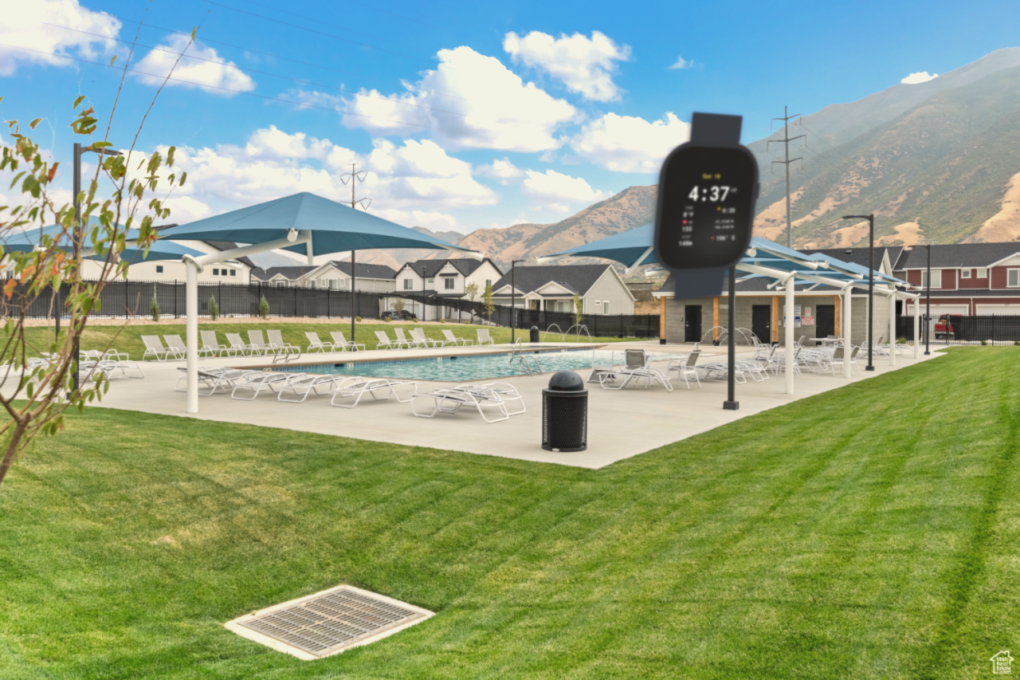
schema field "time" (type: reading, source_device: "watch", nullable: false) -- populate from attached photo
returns 4:37
